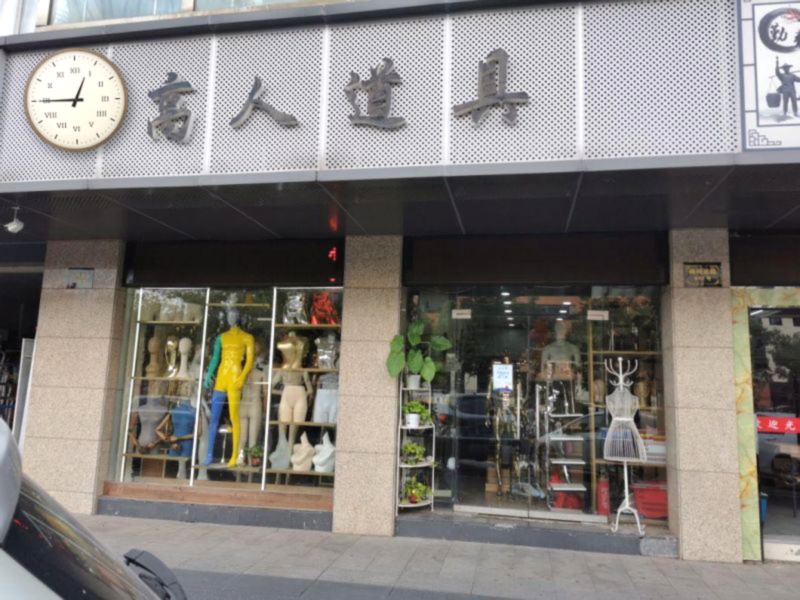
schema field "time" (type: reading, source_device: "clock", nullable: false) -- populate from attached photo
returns 12:45
